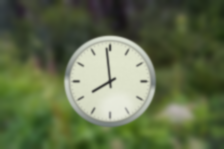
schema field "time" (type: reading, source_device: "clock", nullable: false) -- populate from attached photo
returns 7:59
